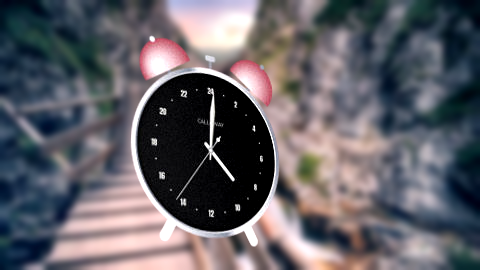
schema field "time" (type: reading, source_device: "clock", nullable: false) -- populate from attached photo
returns 9:00:36
